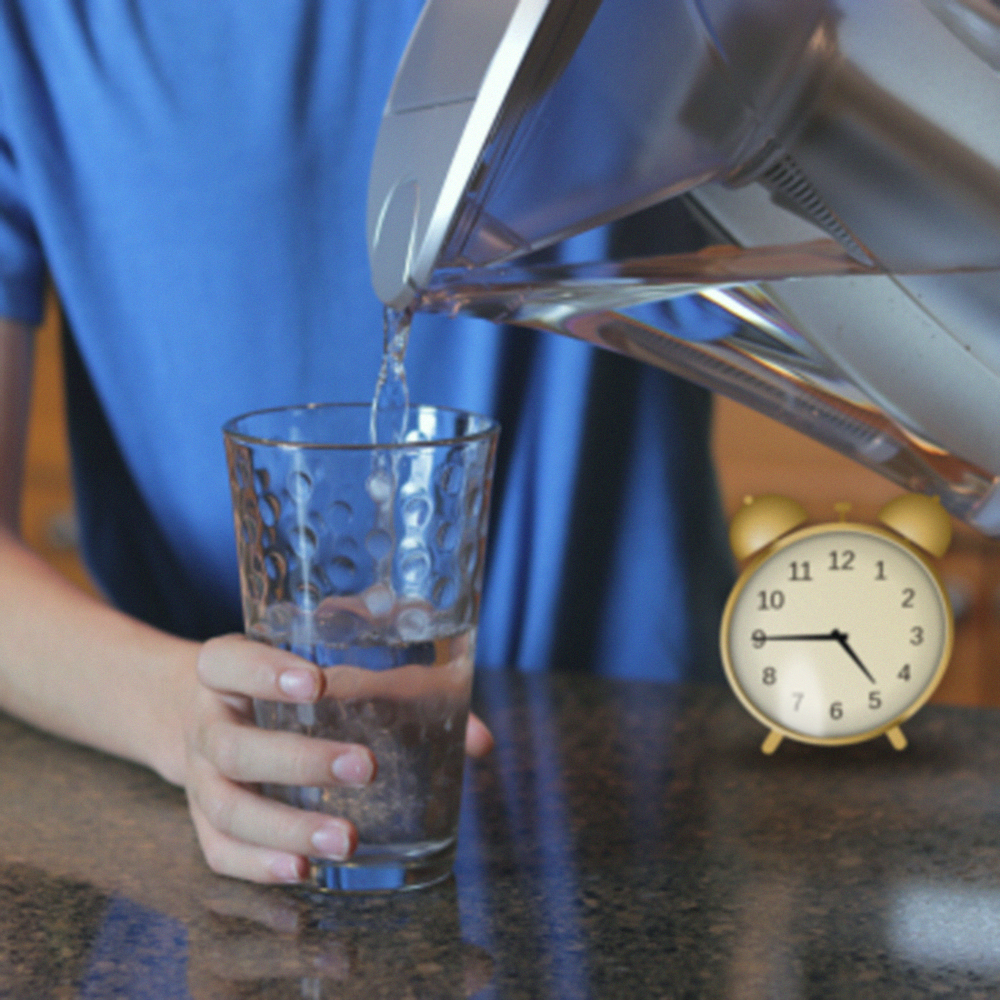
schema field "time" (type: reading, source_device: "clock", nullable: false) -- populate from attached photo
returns 4:45
